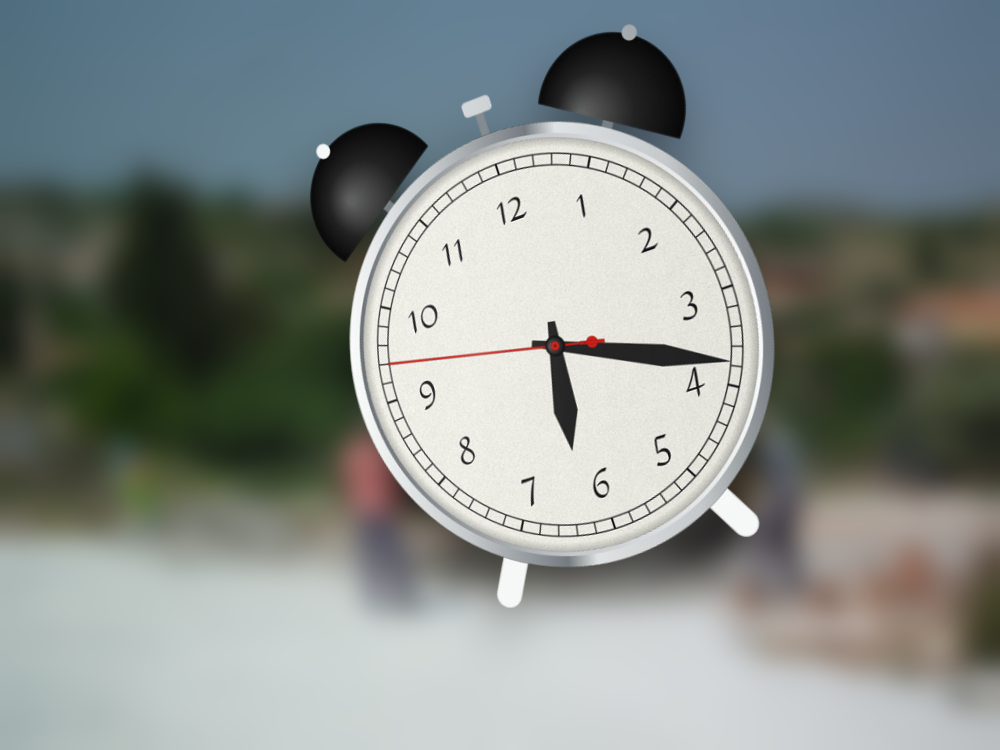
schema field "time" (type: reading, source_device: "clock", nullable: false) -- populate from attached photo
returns 6:18:47
